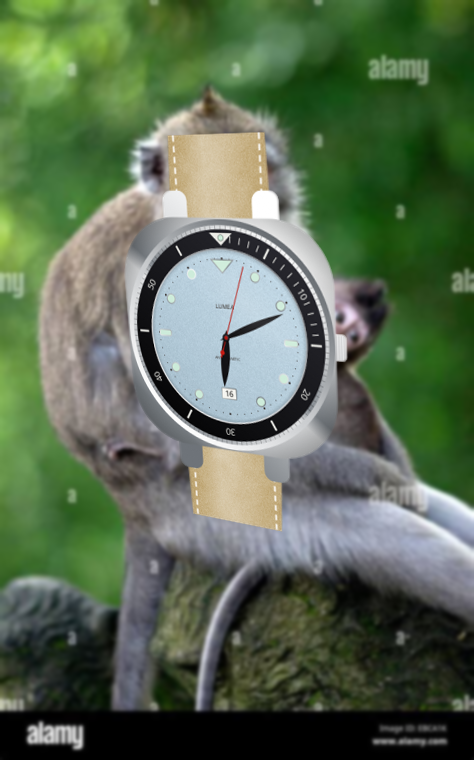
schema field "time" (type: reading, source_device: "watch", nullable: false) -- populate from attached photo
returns 6:11:03
